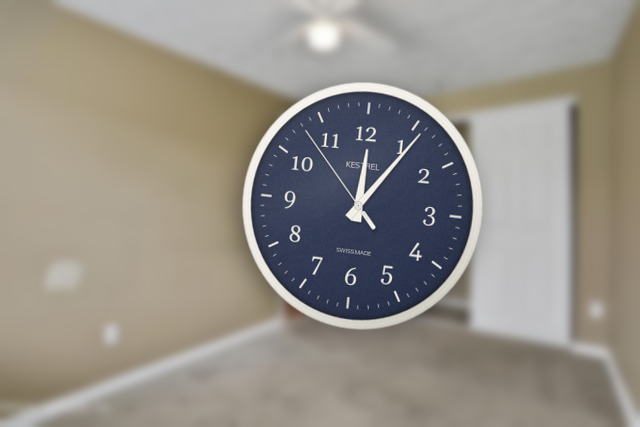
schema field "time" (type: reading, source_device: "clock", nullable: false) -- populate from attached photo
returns 12:05:53
